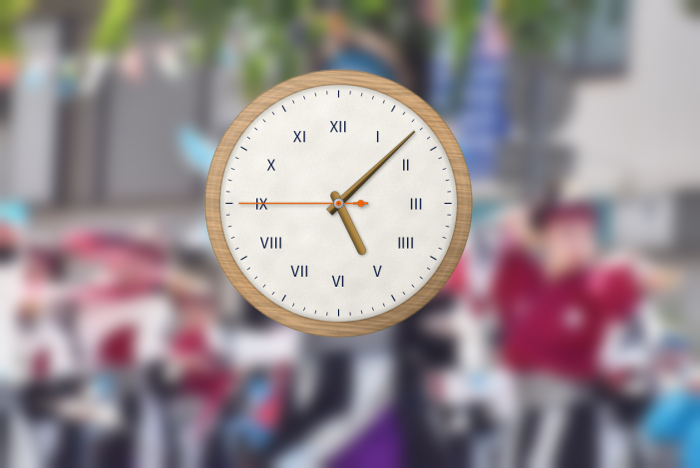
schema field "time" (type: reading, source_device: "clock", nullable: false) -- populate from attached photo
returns 5:07:45
